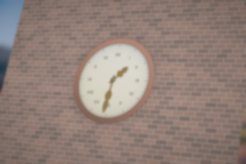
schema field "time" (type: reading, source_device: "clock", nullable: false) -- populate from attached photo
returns 1:31
